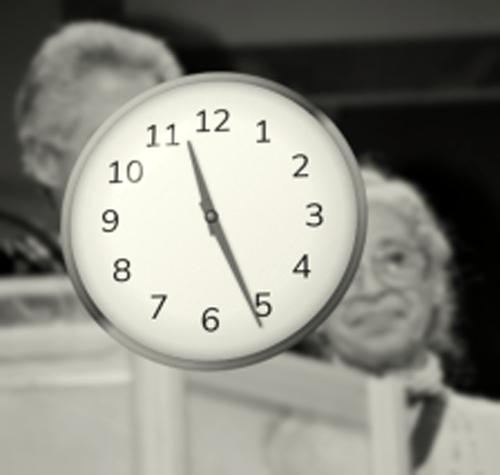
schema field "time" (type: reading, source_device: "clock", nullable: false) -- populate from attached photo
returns 11:26
